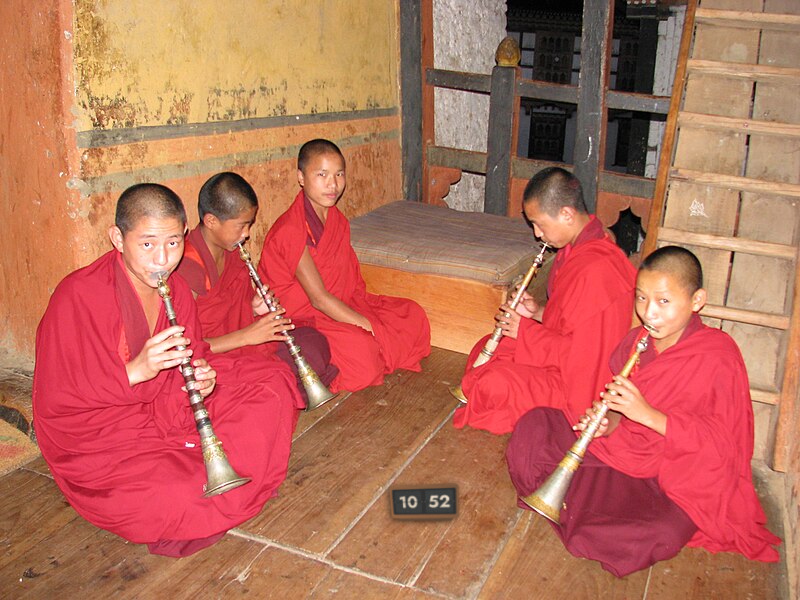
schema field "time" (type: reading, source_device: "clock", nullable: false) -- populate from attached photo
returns 10:52
